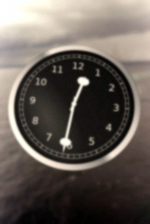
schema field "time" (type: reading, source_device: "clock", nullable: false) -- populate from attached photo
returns 12:31
